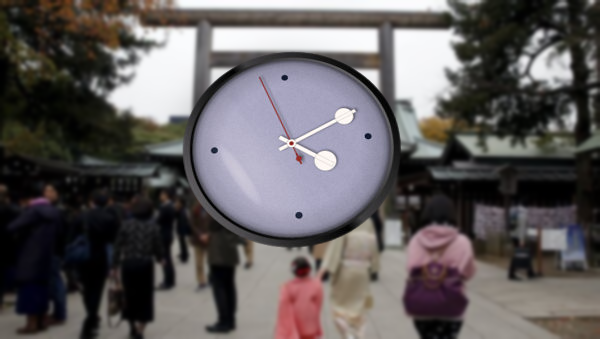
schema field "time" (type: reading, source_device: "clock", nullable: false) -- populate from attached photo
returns 4:10:57
